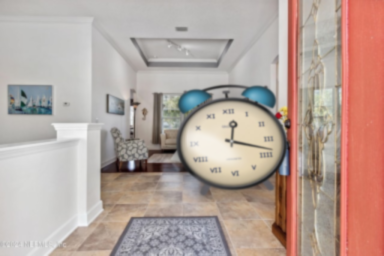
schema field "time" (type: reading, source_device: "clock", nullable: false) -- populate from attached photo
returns 12:18
